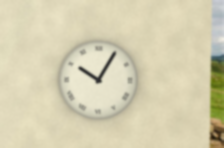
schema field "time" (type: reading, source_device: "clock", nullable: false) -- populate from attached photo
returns 10:05
